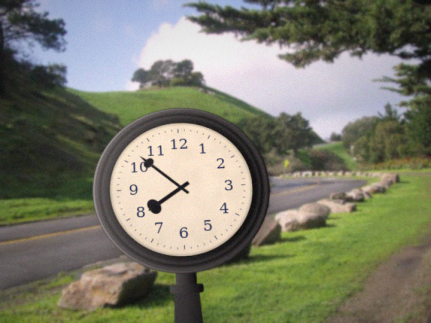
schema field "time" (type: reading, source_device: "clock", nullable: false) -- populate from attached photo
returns 7:52
